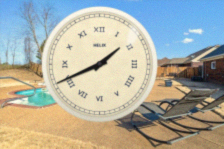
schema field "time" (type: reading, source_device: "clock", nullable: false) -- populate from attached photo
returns 1:41
